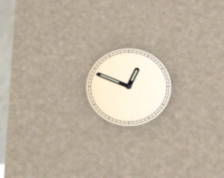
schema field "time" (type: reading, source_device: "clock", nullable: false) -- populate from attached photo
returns 12:49
